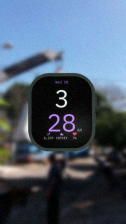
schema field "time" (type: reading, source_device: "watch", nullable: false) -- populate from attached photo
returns 3:28
